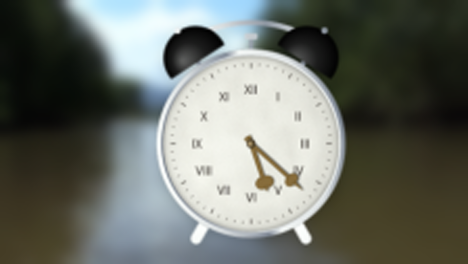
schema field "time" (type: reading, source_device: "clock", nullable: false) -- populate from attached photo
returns 5:22
